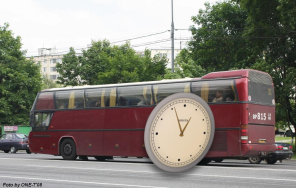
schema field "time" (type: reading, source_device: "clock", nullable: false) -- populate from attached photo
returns 12:56
